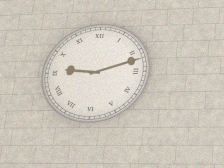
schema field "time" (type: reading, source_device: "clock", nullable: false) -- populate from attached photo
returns 9:12
